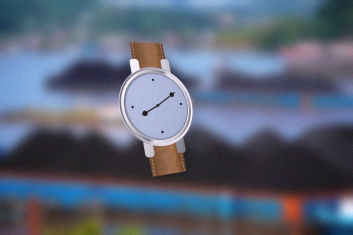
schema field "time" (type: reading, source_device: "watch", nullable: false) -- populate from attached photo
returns 8:10
